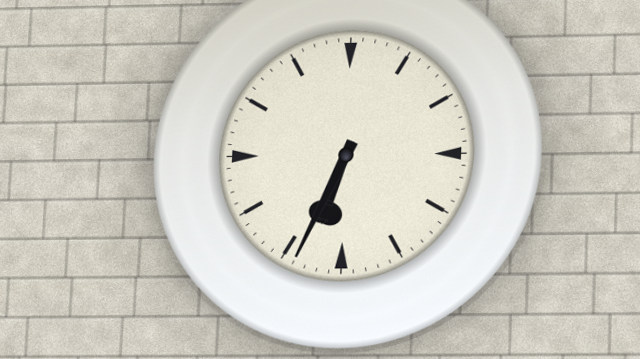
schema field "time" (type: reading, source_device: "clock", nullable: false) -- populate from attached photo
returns 6:34
